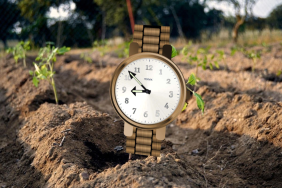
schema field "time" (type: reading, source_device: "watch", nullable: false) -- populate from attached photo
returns 8:52
